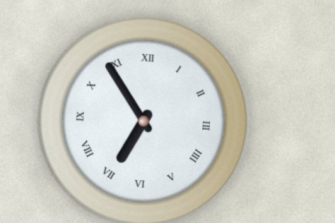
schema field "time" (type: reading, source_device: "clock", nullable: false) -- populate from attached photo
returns 6:54
